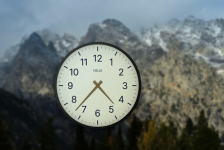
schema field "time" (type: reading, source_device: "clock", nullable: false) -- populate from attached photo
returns 4:37
